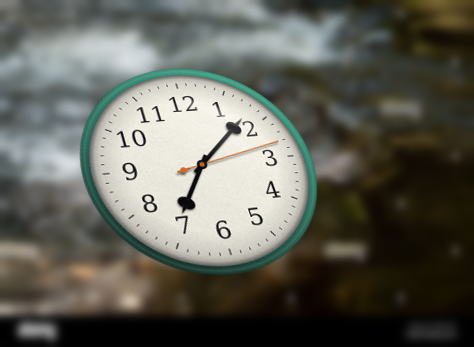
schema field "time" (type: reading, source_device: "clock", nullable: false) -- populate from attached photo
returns 7:08:13
